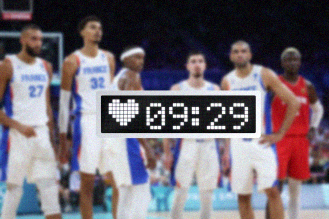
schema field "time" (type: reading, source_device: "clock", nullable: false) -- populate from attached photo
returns 9:29
